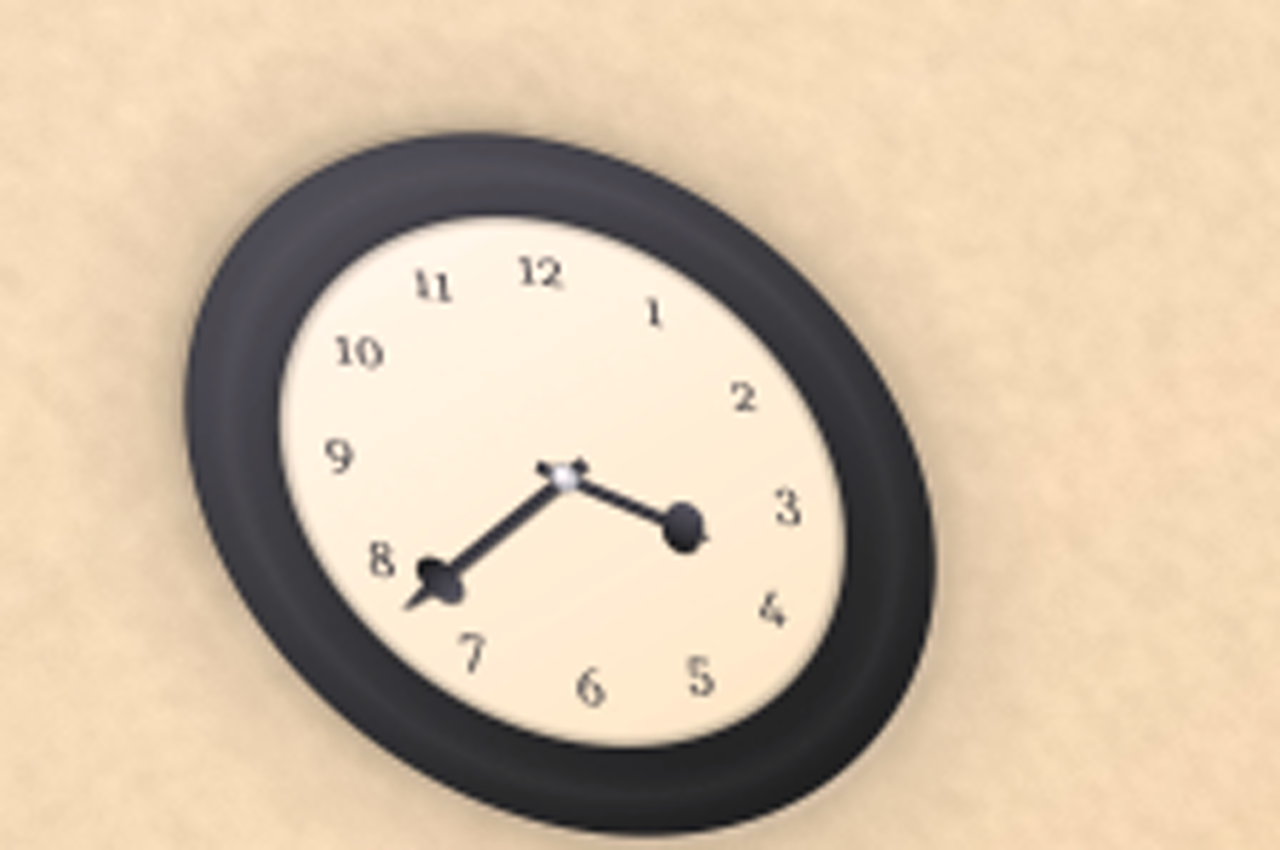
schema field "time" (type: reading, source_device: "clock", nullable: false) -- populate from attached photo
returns 3:38
